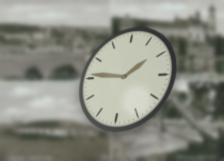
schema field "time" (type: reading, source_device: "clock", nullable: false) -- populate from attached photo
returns 1:46
